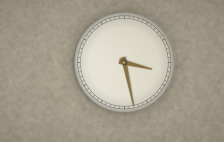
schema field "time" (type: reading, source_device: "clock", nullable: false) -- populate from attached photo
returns 3:28
